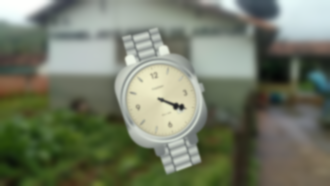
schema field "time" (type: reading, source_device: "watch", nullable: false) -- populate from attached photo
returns 4:21
